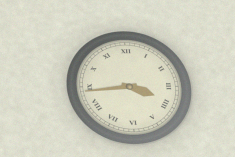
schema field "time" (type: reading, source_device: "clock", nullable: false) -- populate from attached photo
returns 3:44
